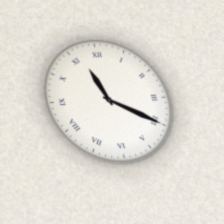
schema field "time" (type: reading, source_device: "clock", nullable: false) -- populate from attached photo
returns 11:20
